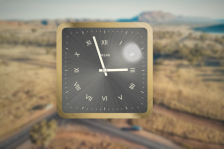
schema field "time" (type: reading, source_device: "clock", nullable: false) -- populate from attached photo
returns 2:57
